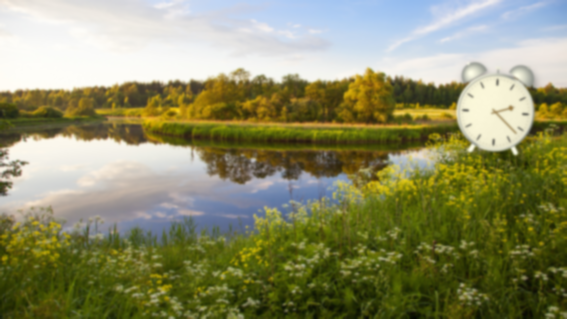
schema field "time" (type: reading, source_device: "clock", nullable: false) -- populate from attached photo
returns 2:22
